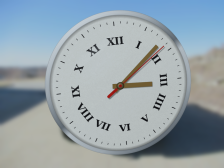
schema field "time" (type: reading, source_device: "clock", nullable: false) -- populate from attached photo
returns 3:08:09
